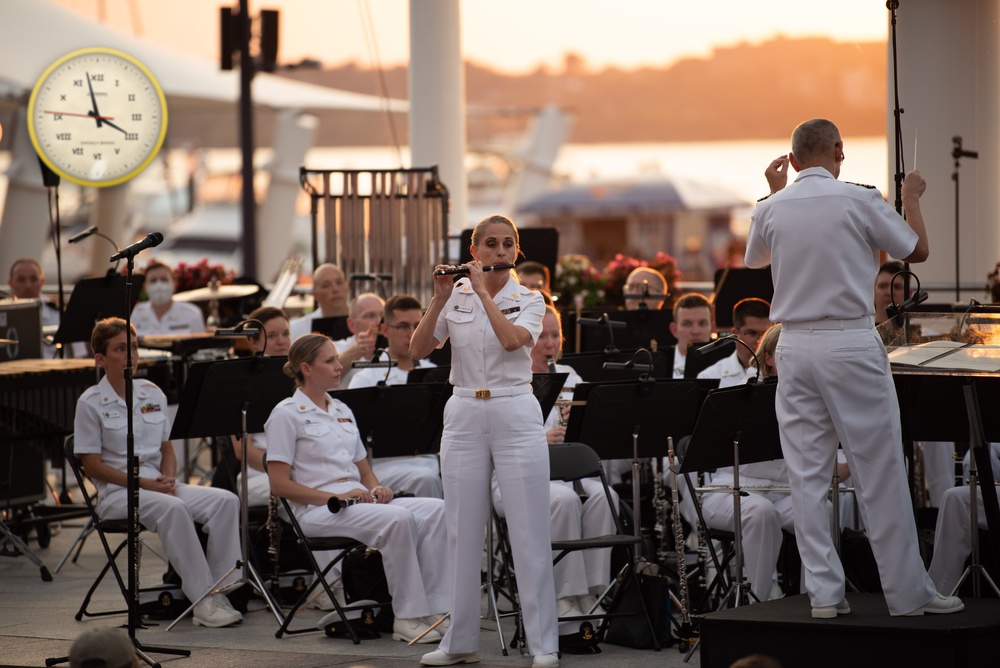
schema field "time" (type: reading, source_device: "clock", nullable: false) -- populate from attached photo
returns 3:57:46
